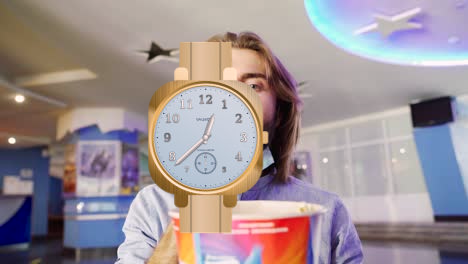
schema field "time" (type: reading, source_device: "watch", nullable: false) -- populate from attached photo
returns 12:38
